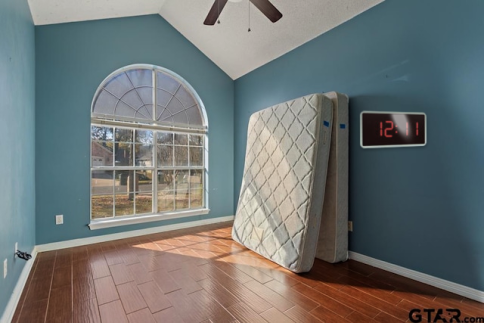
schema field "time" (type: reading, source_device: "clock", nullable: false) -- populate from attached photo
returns 12:11
